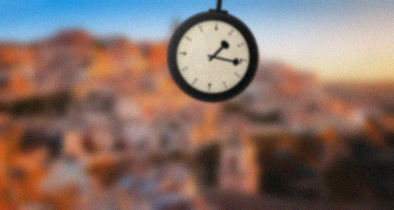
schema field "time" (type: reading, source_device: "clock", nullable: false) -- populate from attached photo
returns 1:16
